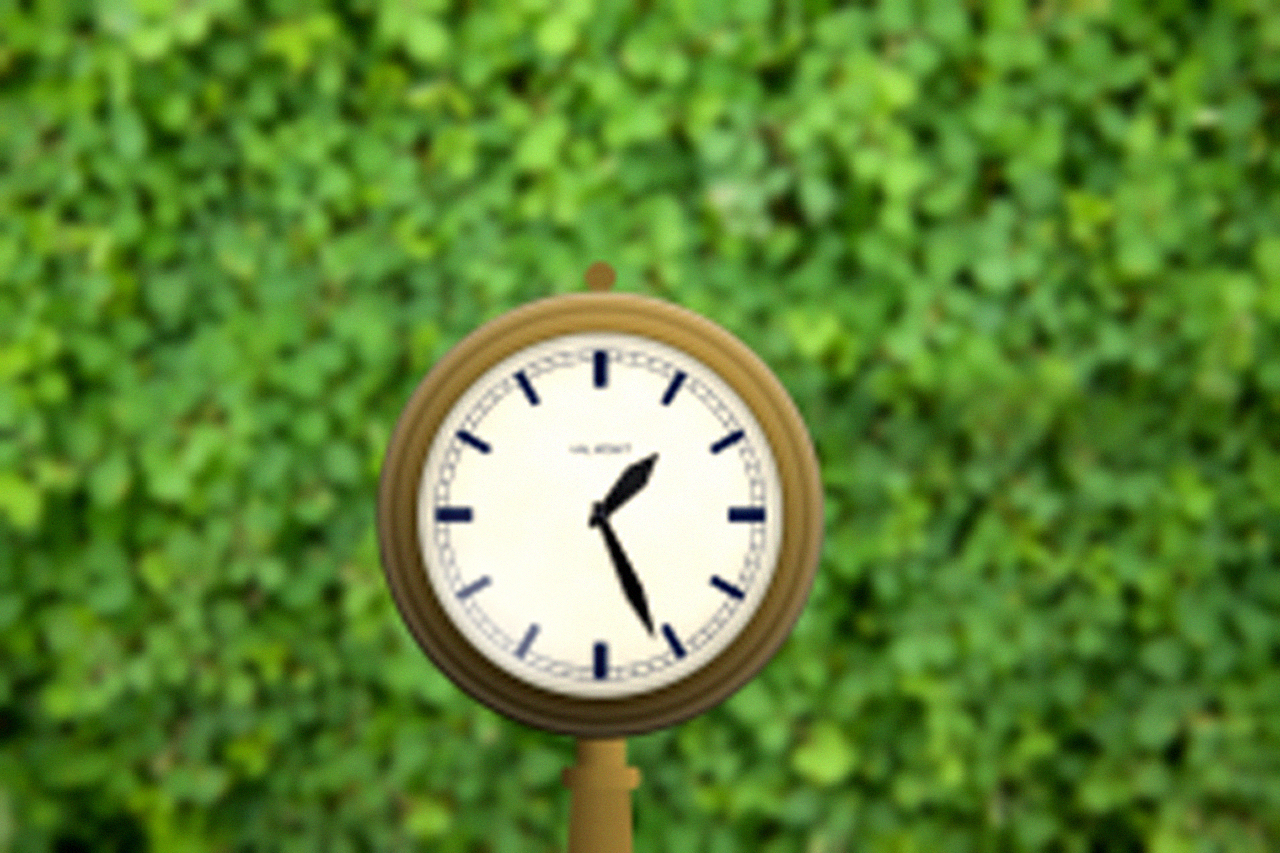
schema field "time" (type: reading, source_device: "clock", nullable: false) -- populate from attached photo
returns 1:26
